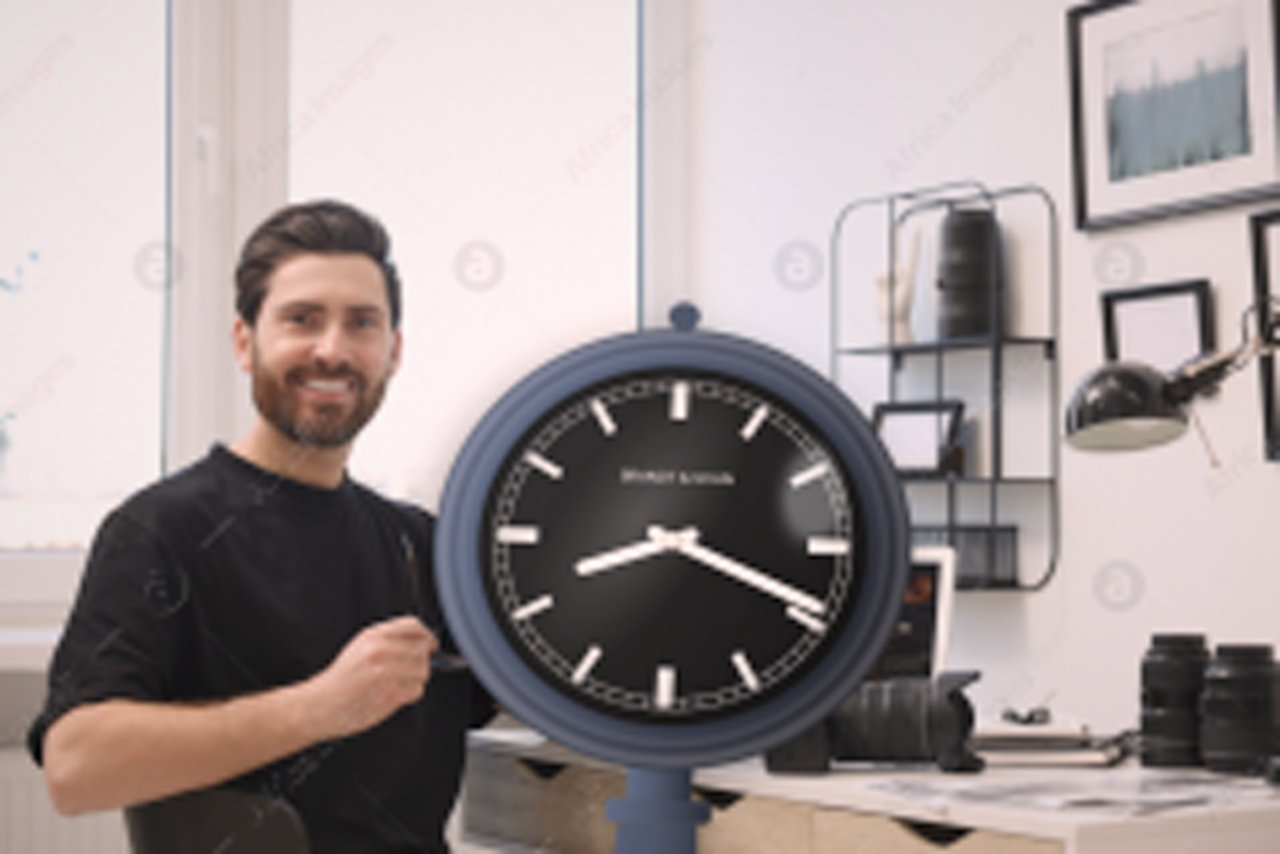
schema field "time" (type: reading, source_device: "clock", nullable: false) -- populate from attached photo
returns 8:19
